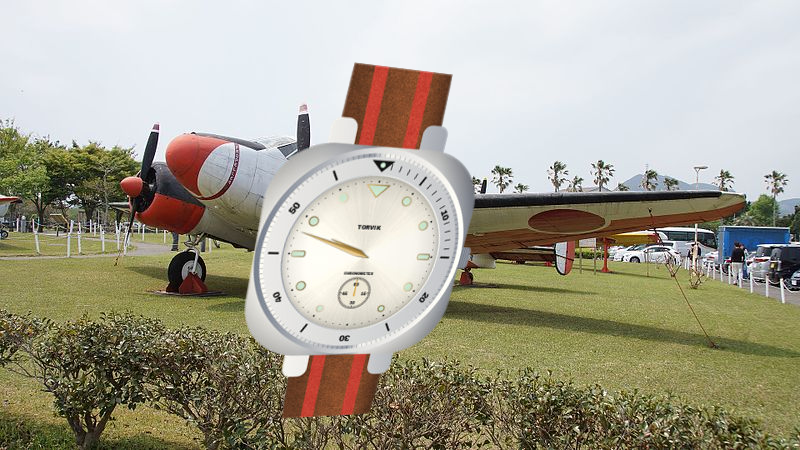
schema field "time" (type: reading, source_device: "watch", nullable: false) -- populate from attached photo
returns 9:48
